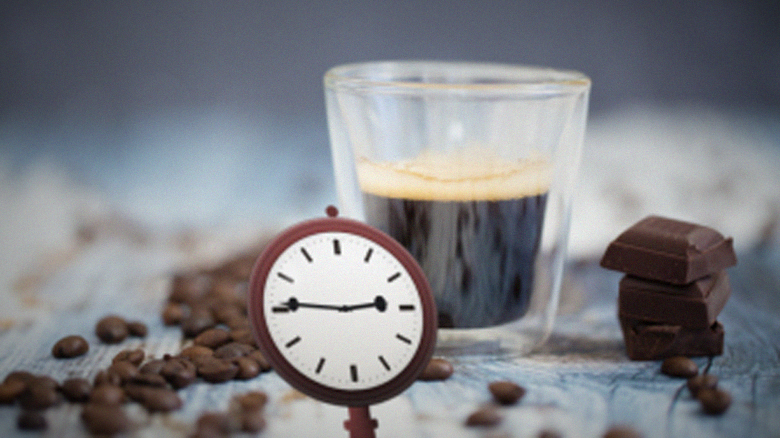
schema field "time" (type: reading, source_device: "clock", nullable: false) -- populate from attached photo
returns 2:46
